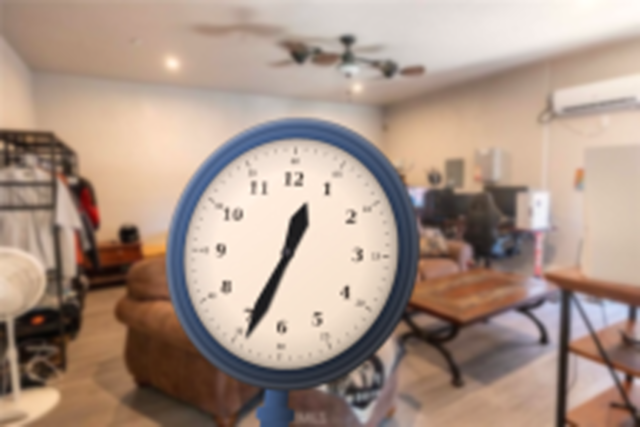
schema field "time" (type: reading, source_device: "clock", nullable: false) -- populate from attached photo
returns 12:34
